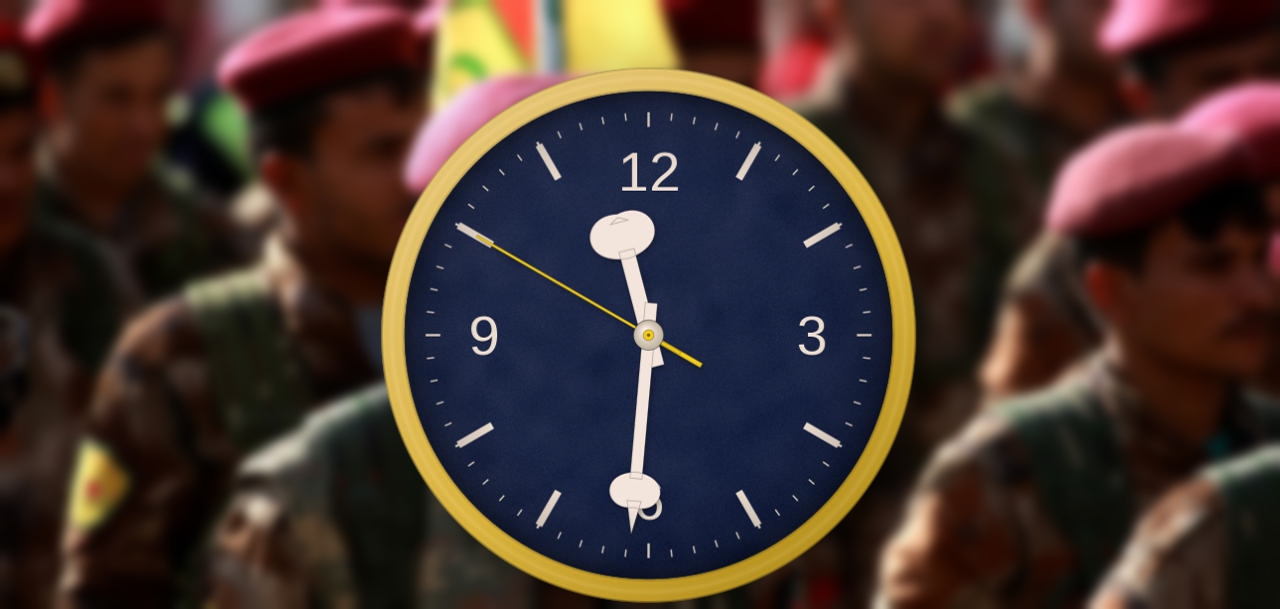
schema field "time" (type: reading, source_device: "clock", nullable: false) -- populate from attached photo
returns 11:30:50
